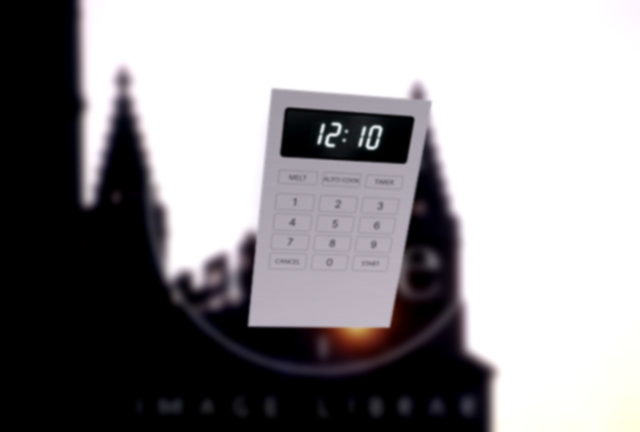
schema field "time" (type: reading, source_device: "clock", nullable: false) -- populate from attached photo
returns 12:10
